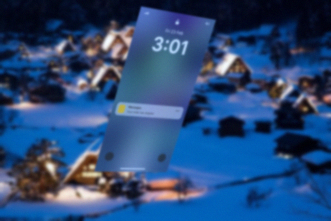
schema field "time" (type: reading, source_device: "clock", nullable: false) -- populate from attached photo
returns 3:01
